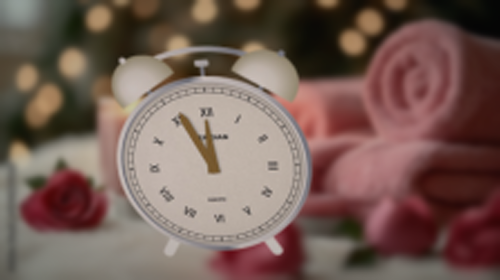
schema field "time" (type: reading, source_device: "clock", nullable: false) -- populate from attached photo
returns 11:56
